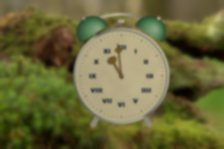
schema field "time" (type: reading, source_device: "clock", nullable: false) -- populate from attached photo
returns 10:59
